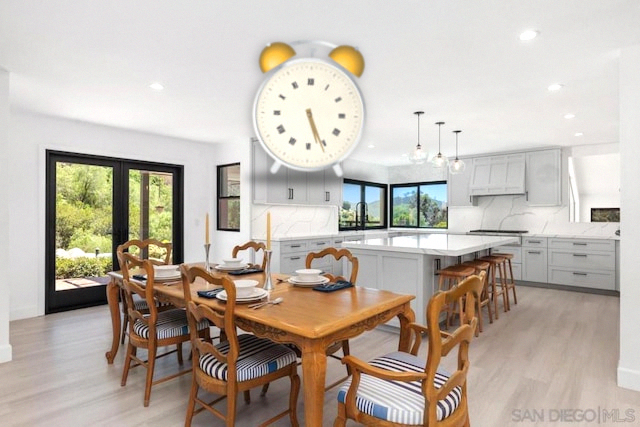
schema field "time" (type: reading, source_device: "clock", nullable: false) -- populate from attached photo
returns 5:26
